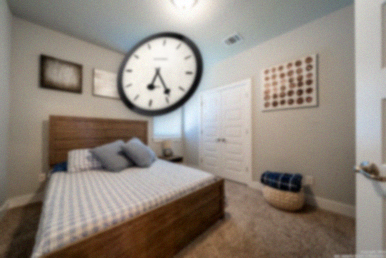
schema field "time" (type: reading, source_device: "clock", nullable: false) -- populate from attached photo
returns 6:24
